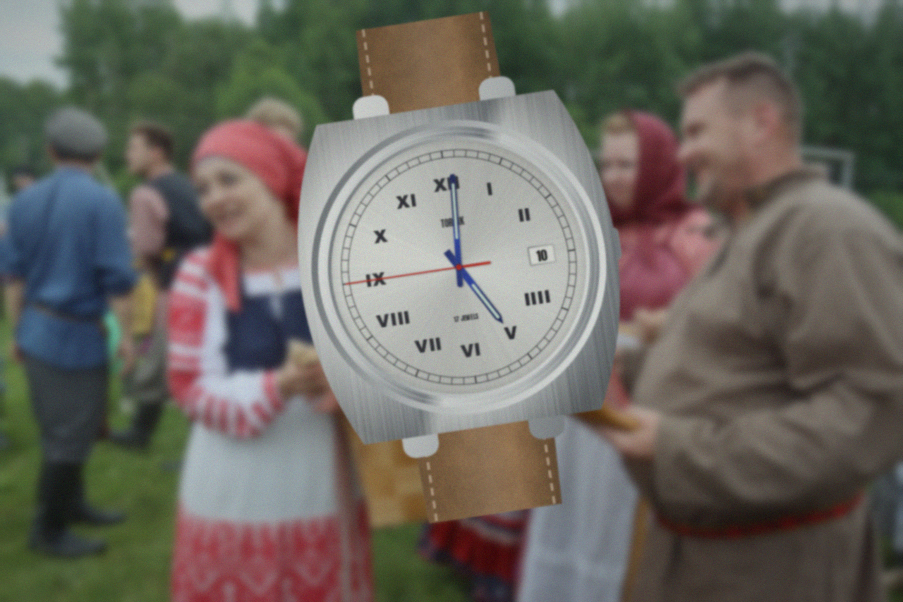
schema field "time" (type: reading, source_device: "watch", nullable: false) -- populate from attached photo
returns 5:00:45
